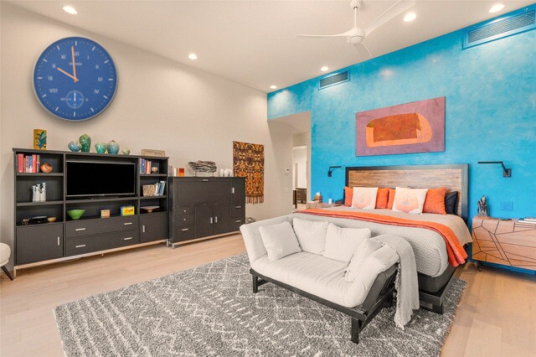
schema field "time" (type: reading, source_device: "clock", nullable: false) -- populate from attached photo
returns 9:59
